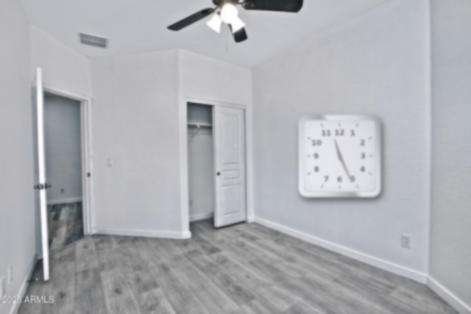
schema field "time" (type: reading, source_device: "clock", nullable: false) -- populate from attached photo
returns 11:26
